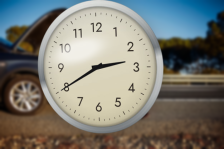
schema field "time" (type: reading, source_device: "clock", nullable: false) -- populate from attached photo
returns 2:40
